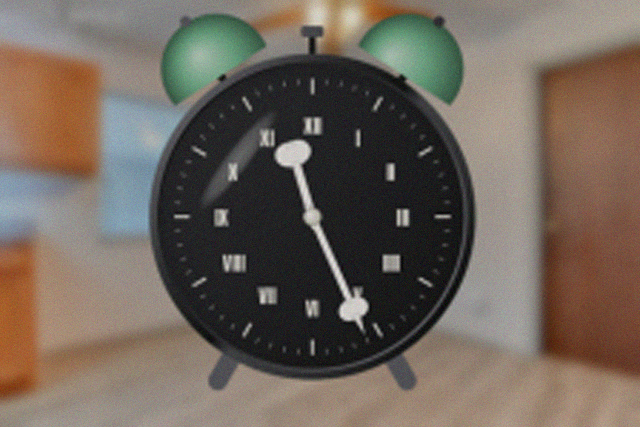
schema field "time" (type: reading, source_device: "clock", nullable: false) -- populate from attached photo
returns 11:26
